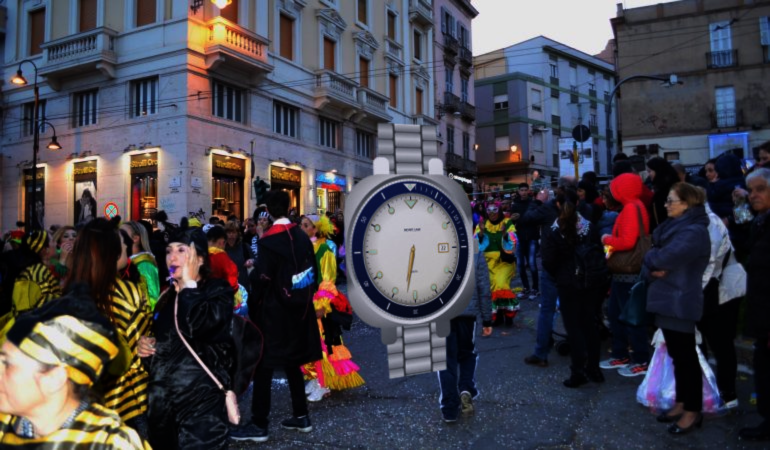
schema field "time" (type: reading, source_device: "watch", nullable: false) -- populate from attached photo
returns 6:32
